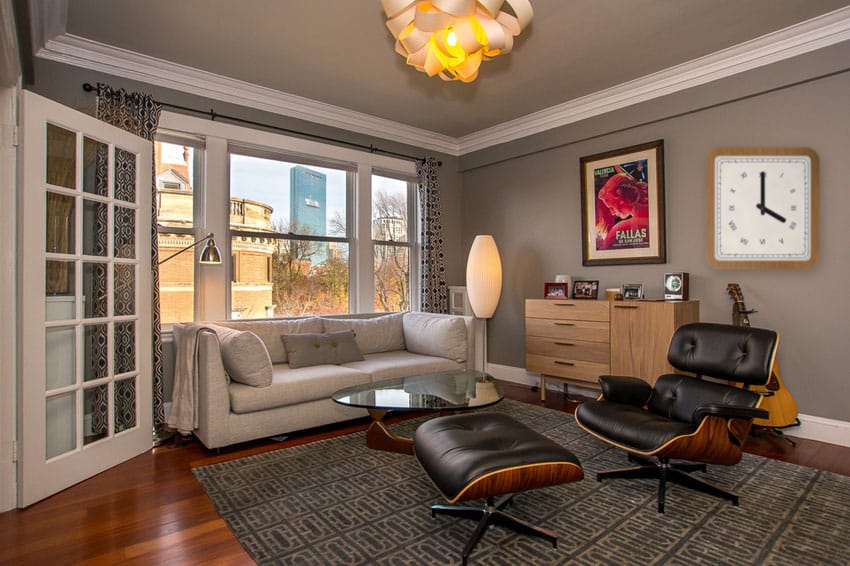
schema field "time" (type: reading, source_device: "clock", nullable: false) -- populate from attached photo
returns 4:00
